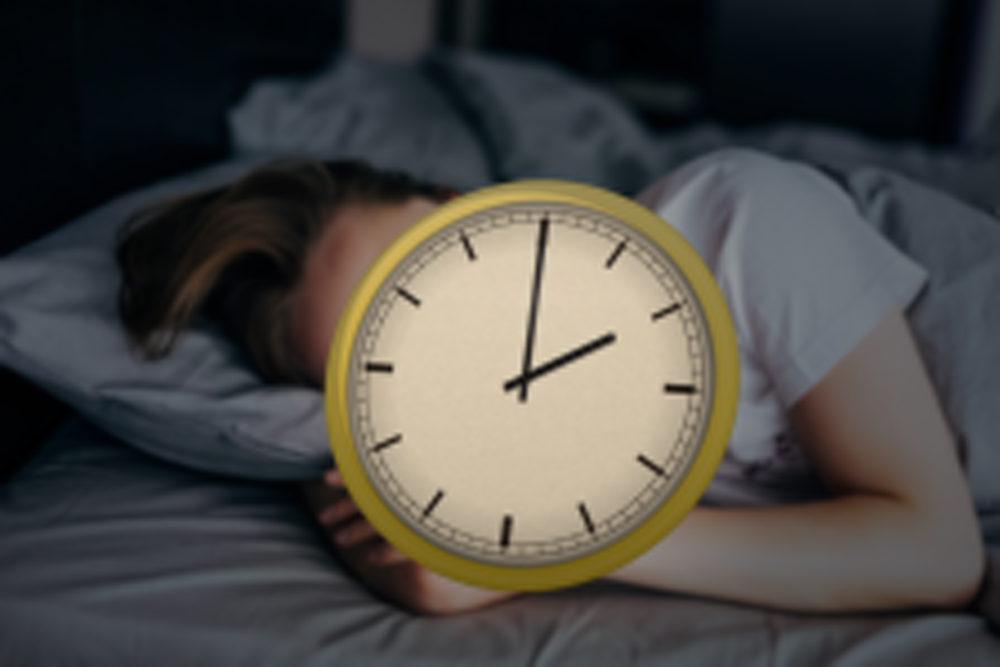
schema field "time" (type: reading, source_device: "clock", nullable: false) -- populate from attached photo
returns 2:00
